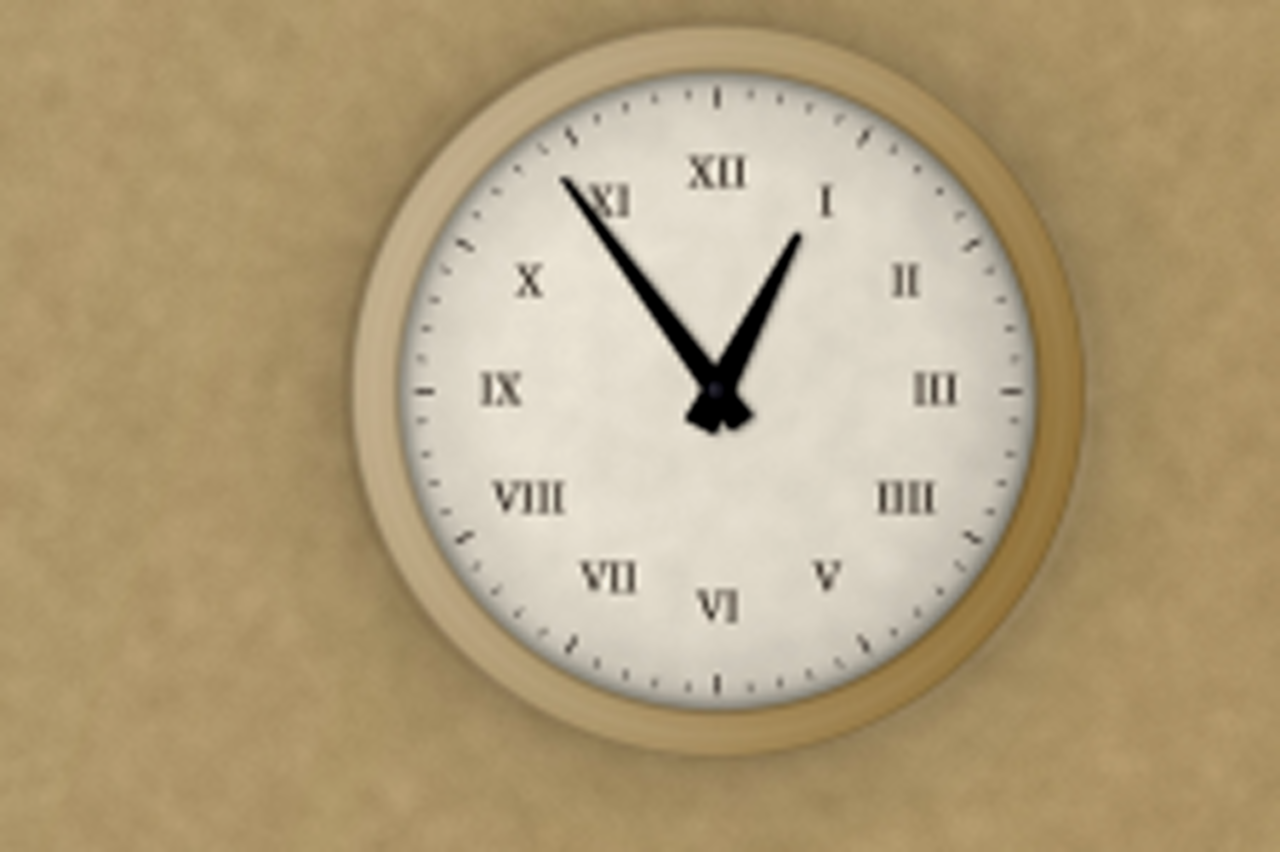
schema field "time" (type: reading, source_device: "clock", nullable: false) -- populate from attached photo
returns 12:54
